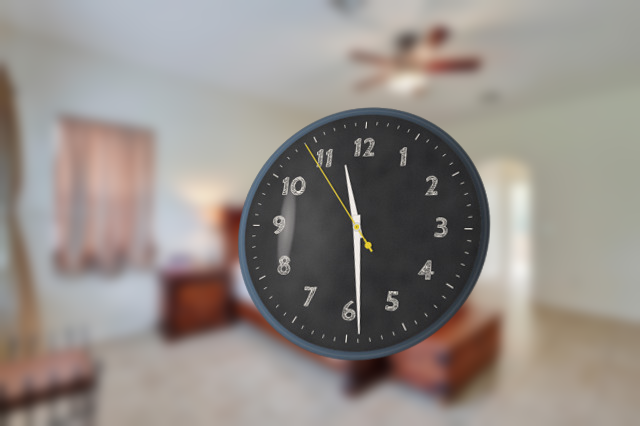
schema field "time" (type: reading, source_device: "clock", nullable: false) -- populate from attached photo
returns 11:28:54
